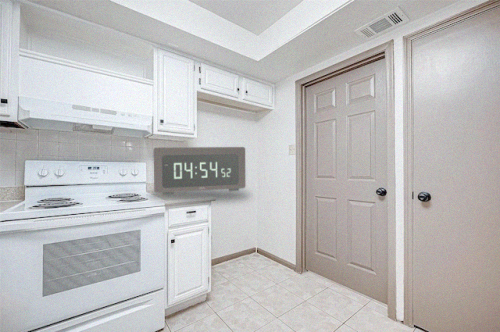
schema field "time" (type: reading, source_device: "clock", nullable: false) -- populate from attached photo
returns 4:54:52
